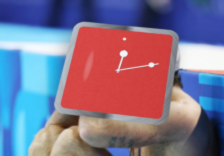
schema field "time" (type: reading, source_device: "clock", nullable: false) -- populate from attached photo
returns 12:12
